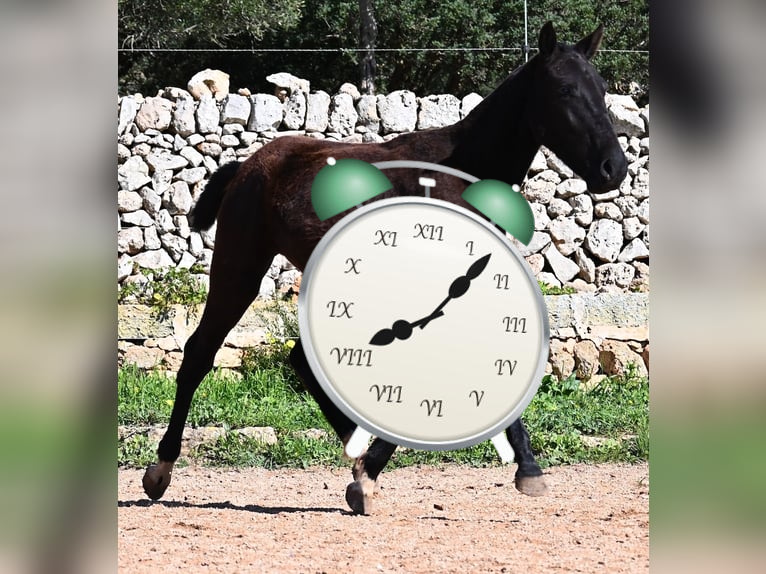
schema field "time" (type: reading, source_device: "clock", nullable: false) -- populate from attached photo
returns 8:07
